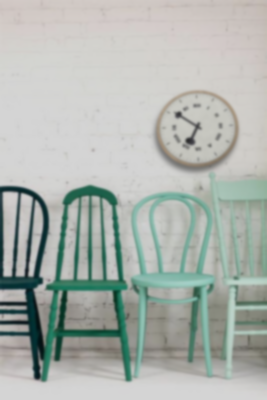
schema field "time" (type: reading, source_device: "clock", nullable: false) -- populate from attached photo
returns 6:51
